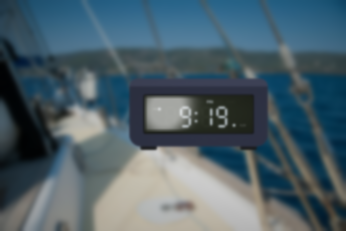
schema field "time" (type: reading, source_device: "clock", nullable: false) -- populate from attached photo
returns 9:19
